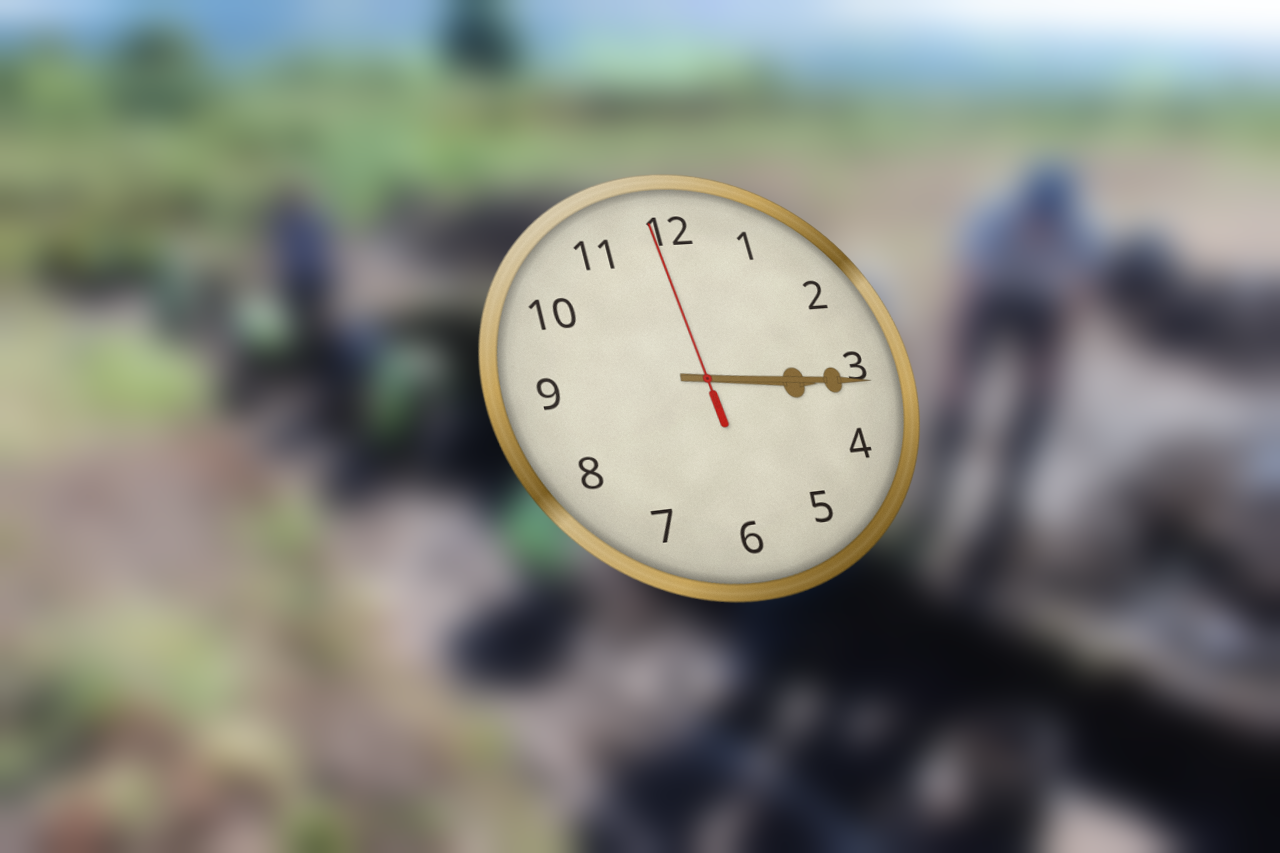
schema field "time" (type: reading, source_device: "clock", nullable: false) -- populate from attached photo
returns 3:15:59
